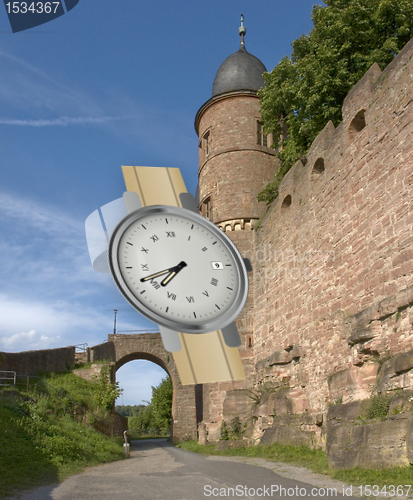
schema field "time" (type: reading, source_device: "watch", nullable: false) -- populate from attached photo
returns 7:42
